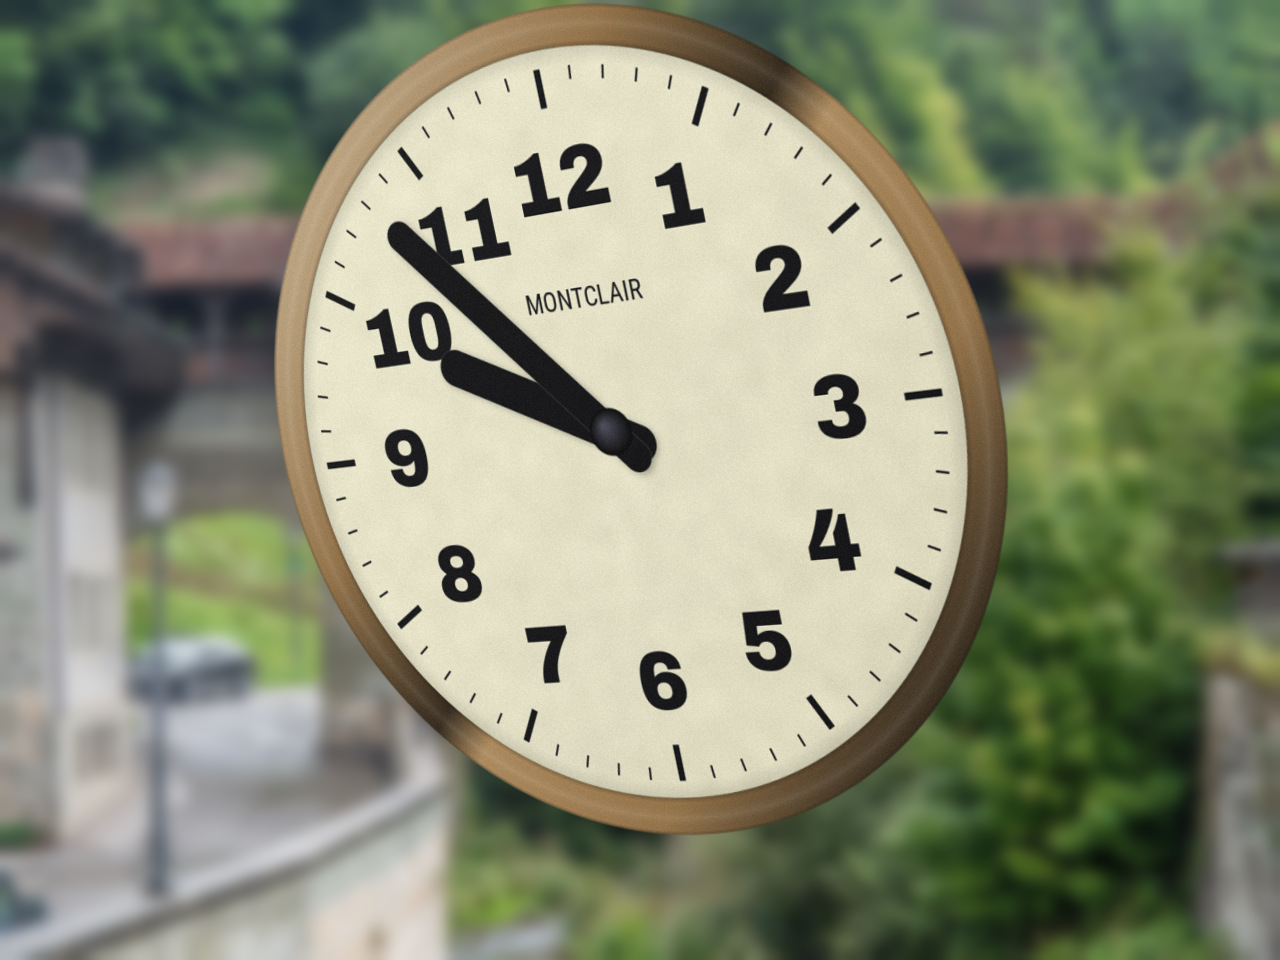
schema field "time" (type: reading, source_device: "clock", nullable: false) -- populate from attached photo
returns 9:53
